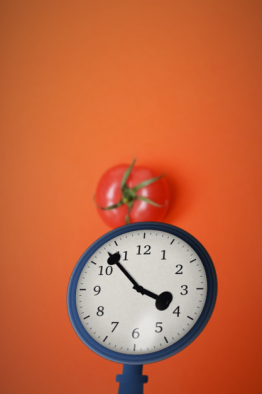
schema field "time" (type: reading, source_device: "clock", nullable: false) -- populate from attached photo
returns 3:53
